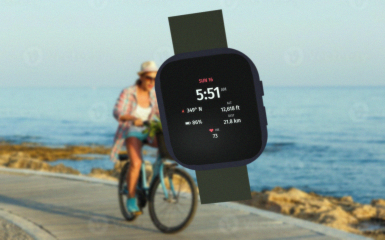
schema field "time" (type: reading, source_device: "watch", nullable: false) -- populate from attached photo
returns 5:51
